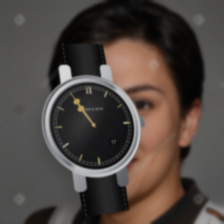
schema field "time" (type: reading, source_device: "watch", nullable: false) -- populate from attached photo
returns 10:55
